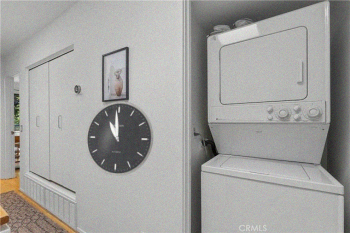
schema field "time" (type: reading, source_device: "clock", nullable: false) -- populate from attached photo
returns 10:59
